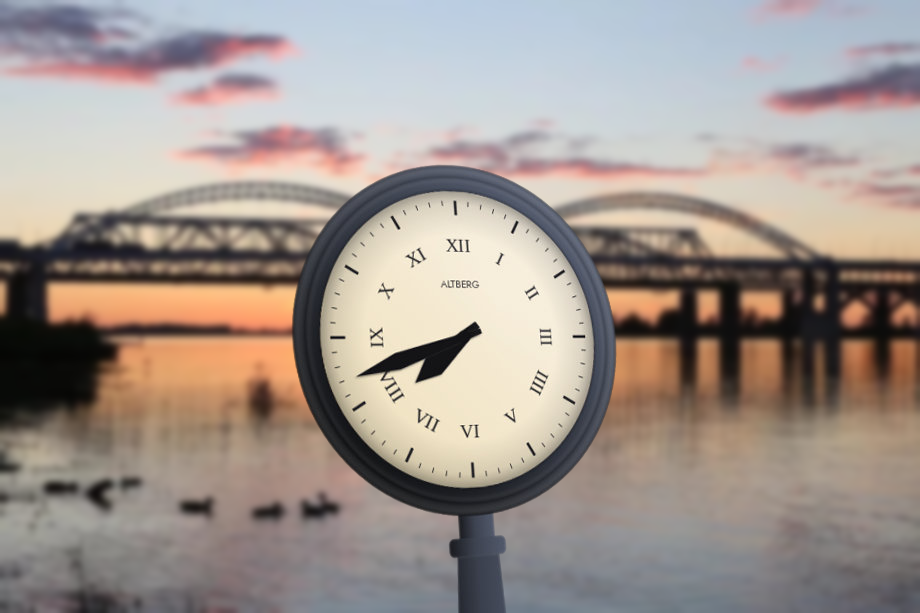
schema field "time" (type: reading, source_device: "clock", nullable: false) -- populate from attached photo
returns 7:42
